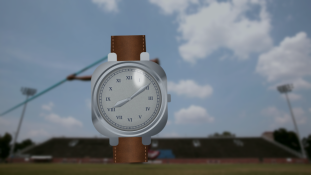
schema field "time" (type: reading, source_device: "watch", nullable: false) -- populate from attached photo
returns 8:09
